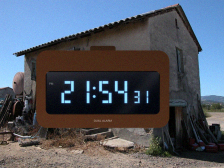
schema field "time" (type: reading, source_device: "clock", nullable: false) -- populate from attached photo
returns 21:54:31
